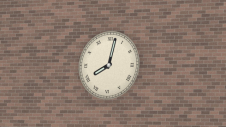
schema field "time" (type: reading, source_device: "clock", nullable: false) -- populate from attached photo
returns 8:02
